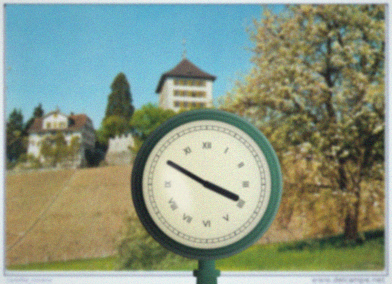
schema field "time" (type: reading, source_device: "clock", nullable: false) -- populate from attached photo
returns 3:50
